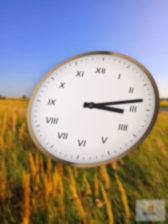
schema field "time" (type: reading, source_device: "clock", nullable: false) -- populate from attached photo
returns 3:13
